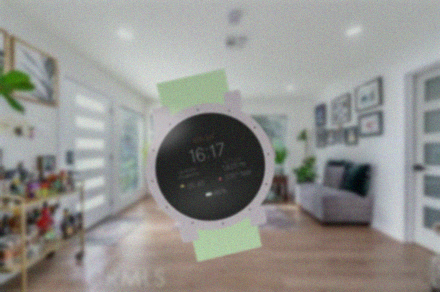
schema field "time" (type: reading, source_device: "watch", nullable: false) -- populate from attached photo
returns 16:17
